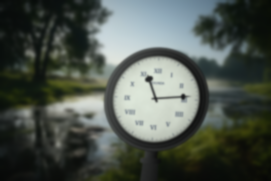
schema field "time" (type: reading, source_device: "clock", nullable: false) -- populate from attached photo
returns 11:14
